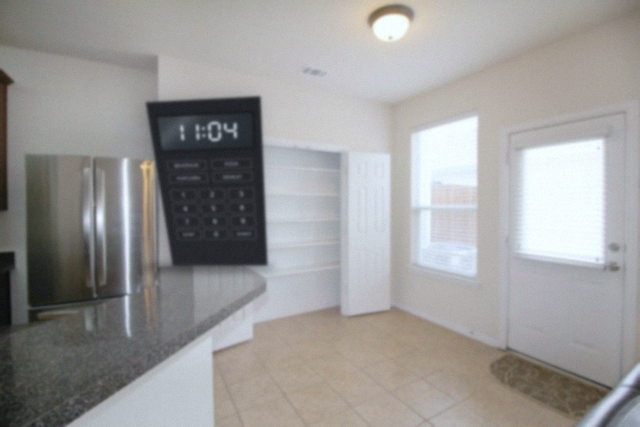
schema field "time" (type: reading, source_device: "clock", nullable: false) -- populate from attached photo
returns 11:04
